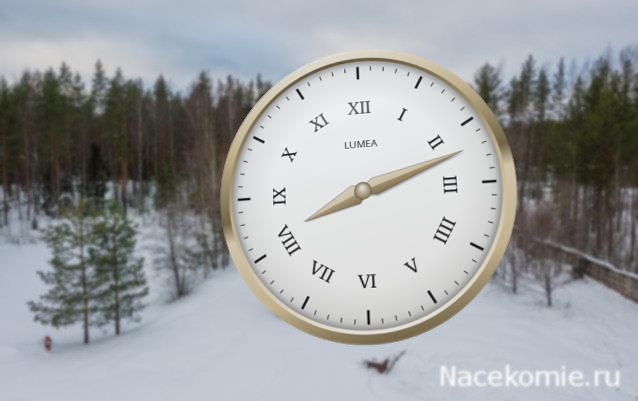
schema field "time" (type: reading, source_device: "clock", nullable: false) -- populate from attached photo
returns 8:12
